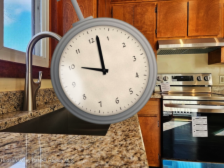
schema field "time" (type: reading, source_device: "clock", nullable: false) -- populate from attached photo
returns 10:02
